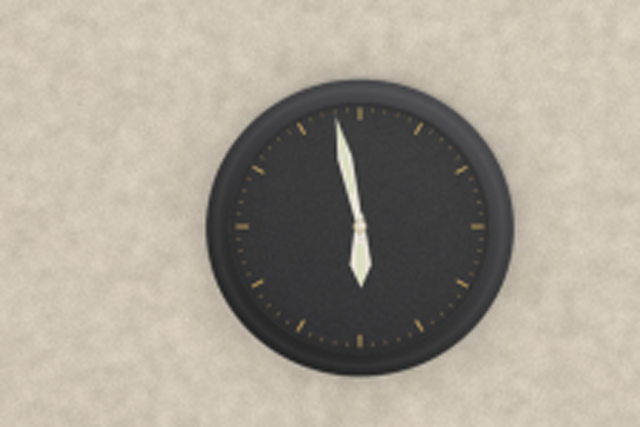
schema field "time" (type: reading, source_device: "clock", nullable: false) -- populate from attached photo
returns 5:58
